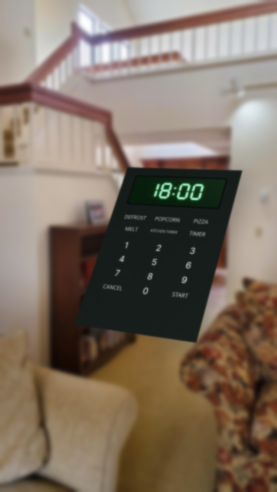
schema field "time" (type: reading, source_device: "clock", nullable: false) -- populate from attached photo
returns 18:00
